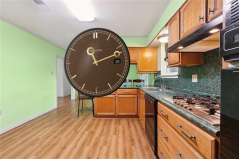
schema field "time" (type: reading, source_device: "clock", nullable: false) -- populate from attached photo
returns 11:12
